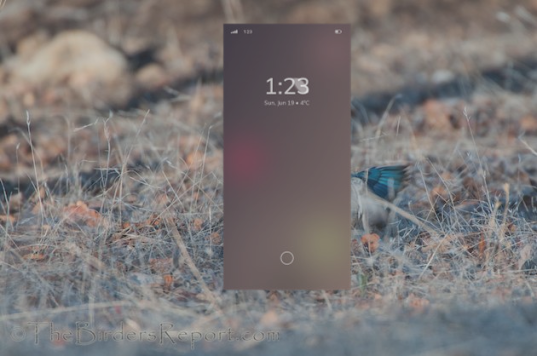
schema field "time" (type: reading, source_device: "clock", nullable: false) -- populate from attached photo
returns 1:23
